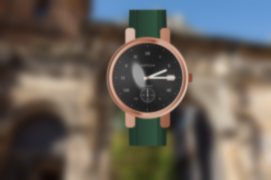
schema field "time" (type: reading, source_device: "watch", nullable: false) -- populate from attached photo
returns 2:15
